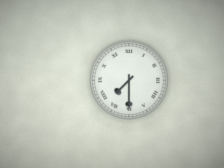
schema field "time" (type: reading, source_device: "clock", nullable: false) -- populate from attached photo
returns 7:30
